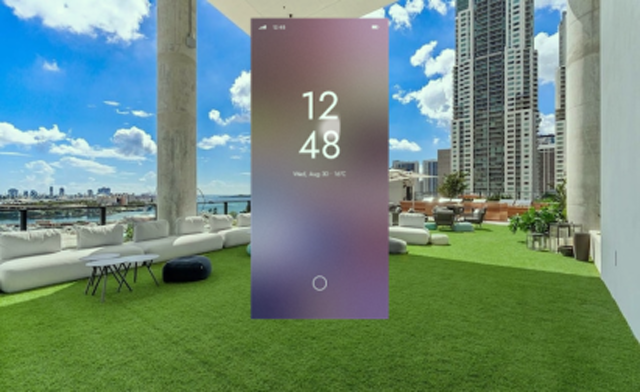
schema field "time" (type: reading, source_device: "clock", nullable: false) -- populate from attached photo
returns 12:48
